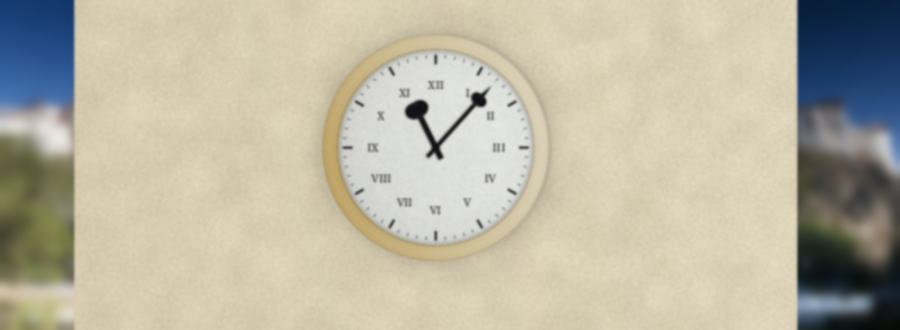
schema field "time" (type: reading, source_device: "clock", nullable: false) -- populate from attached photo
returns 11:07
